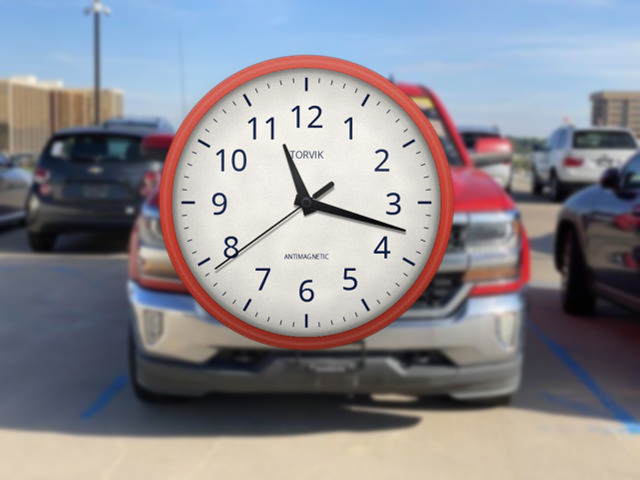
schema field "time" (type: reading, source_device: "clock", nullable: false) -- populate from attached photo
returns 11:17:39
